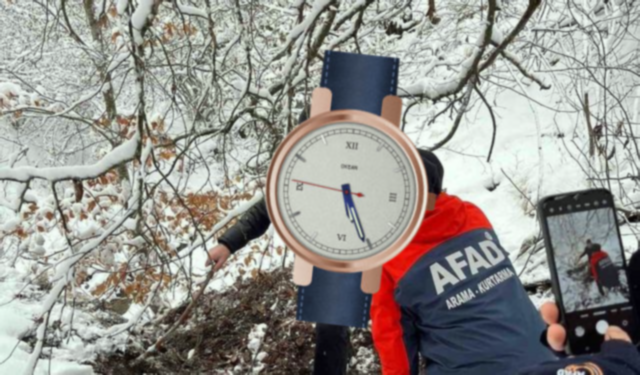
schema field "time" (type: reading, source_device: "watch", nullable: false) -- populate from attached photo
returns 5:25:46
